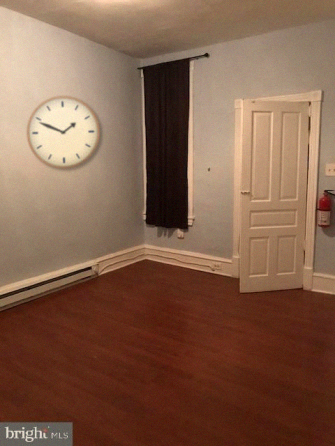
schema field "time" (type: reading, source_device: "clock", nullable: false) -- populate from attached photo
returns 1:49
